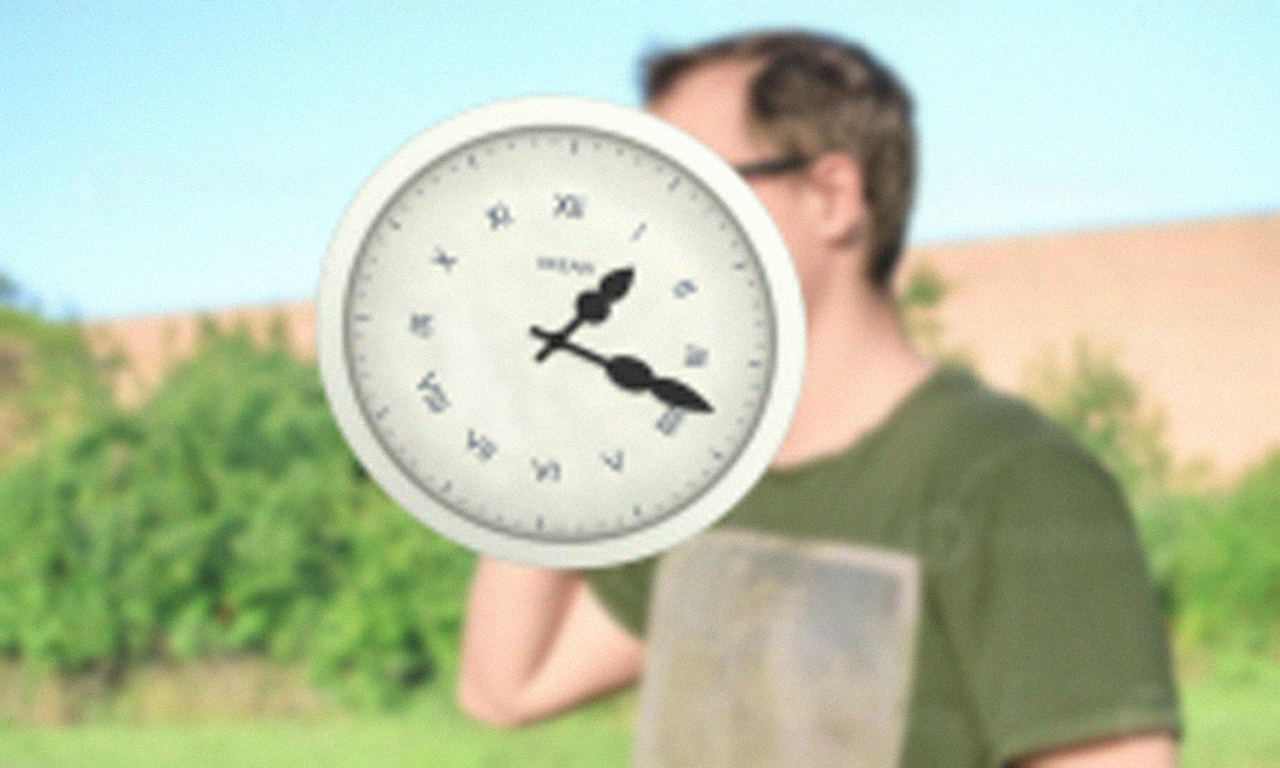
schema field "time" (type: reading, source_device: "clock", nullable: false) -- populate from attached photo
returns 1:18
